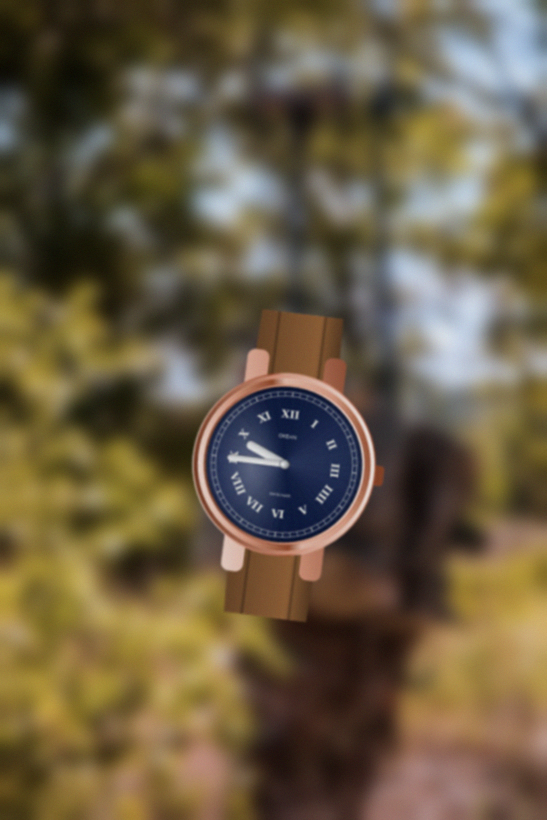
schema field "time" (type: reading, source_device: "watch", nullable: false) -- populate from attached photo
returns 9:45
